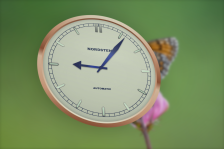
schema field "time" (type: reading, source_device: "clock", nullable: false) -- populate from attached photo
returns 9:06
